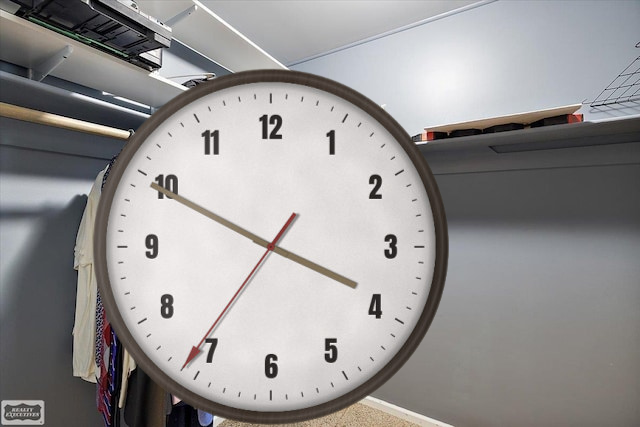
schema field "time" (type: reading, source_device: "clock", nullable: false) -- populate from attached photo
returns 3:49:36
